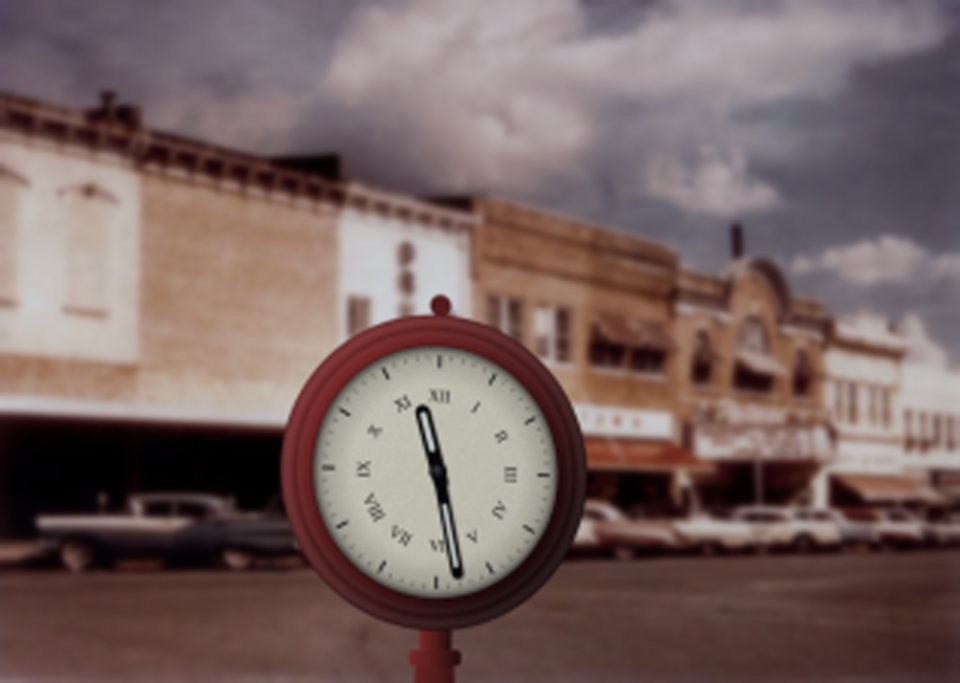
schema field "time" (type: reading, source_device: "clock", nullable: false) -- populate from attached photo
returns 11:28
